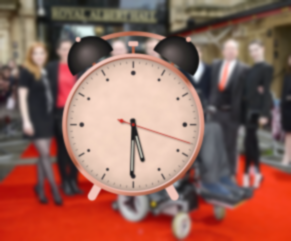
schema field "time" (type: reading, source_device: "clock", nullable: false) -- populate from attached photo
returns 5:30:18
